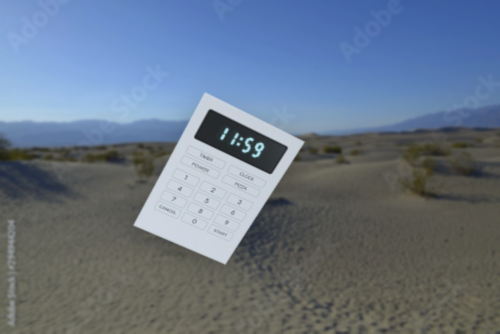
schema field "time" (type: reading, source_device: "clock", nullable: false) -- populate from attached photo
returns 11:59
